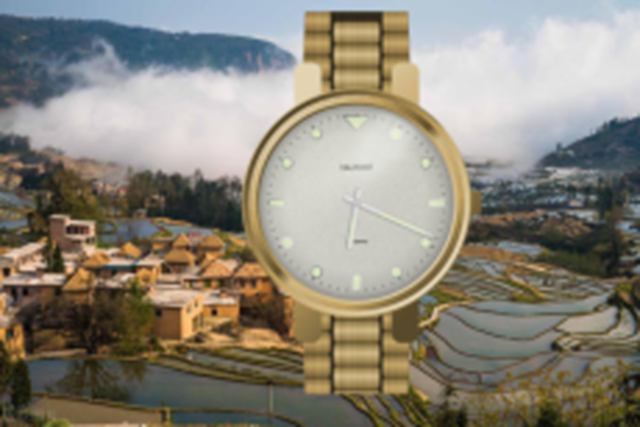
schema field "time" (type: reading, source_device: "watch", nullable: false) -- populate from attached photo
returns 6:19
